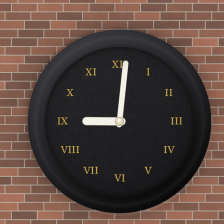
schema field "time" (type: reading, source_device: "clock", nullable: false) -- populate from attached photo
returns 9:01
